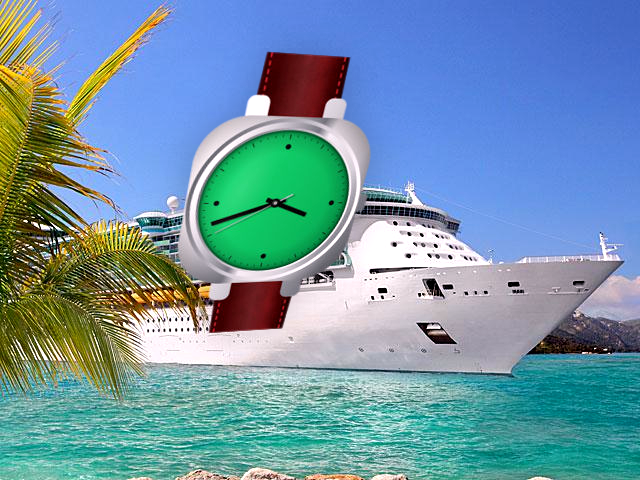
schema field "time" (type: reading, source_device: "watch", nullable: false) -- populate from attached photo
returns 3:41:40
